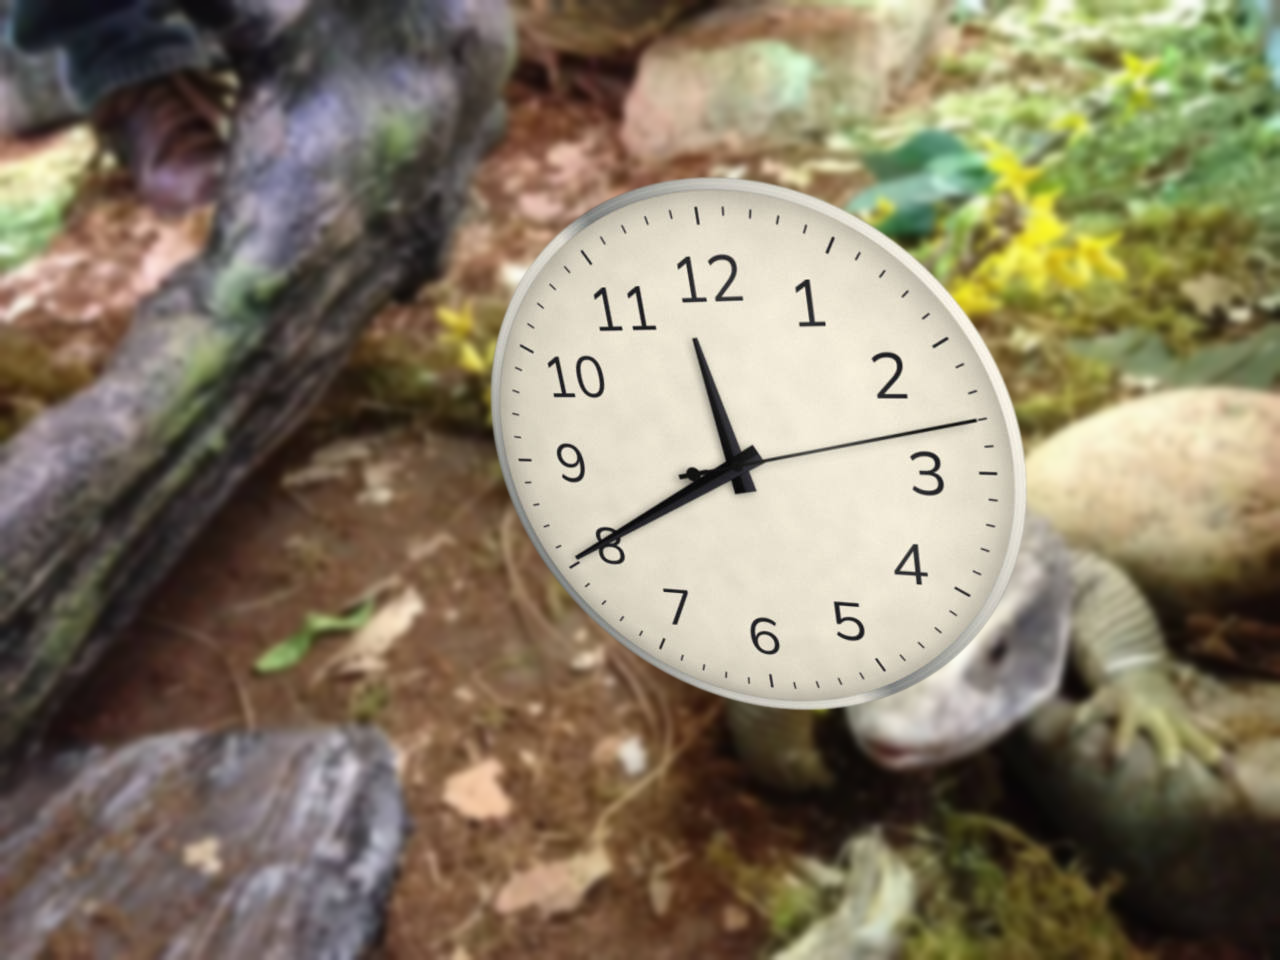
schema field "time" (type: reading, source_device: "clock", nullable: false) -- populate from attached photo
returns 11:40:13
